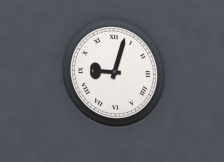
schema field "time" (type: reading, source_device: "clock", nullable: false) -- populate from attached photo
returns 9:03
